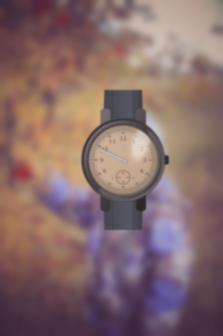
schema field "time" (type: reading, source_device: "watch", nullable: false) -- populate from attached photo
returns 9:49
